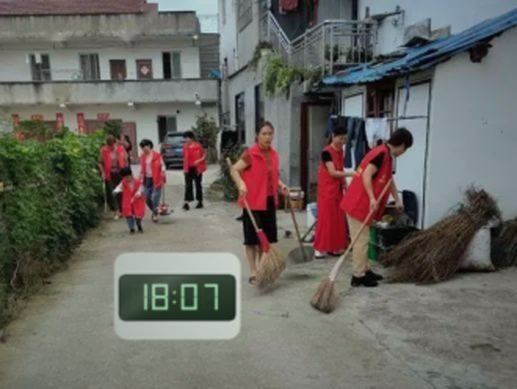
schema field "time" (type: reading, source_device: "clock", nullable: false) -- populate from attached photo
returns 18:07
